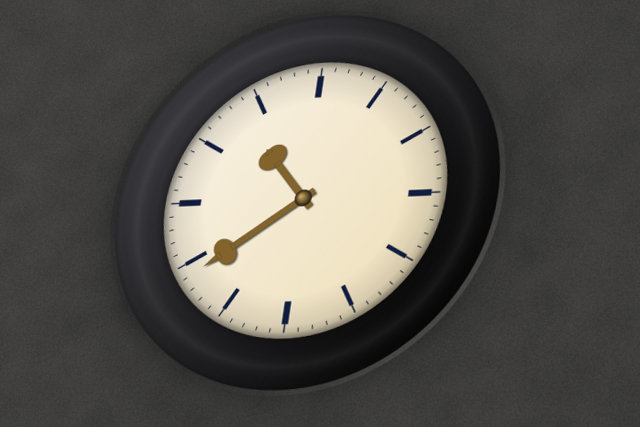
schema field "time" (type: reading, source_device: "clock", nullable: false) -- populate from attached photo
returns 10:39
